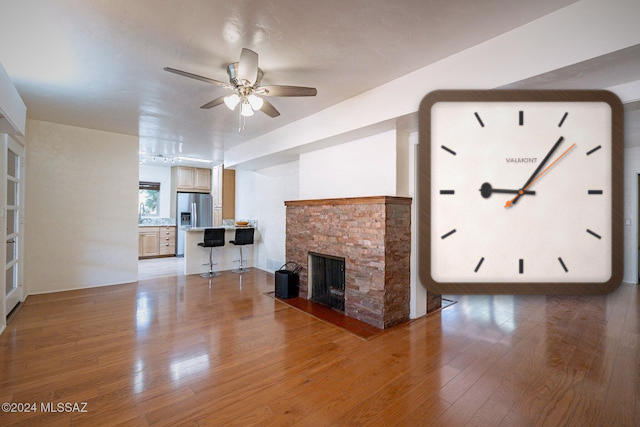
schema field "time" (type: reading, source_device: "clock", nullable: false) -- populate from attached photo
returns 9:06:08
